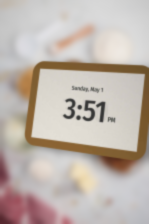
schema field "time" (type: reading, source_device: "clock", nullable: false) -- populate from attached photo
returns 3:51
